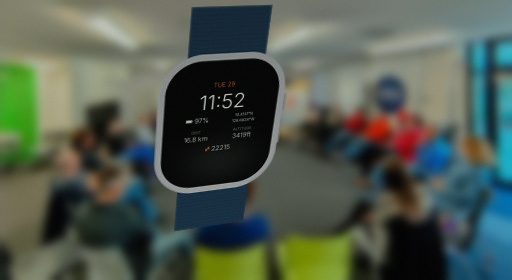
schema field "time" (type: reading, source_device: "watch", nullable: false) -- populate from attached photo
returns 11:52
